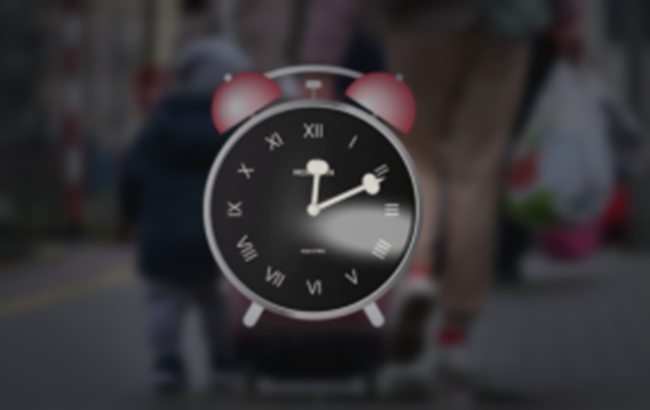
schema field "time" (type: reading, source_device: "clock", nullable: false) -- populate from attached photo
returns 12:11
